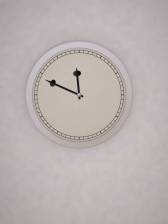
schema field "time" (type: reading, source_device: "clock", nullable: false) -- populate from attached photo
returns 11:49
